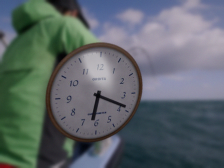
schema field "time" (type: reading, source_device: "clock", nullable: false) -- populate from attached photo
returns 6:19
